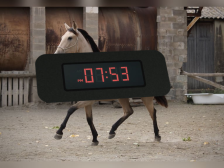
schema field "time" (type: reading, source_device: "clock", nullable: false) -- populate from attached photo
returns 7:53
